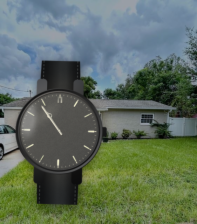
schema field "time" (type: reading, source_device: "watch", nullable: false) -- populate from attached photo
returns 10:54
